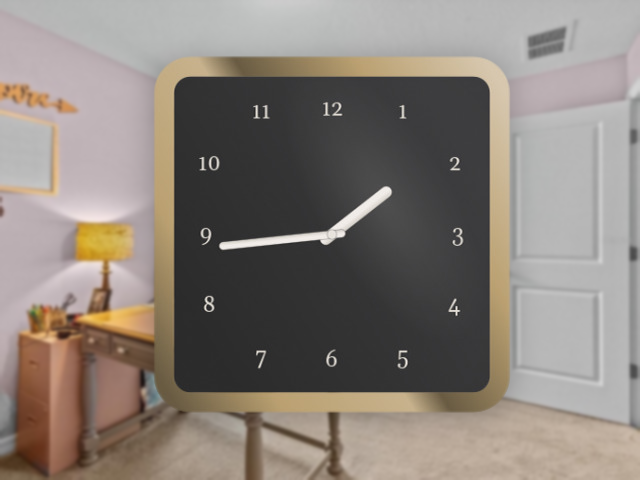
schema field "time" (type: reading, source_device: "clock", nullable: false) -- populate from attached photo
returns 1:44
